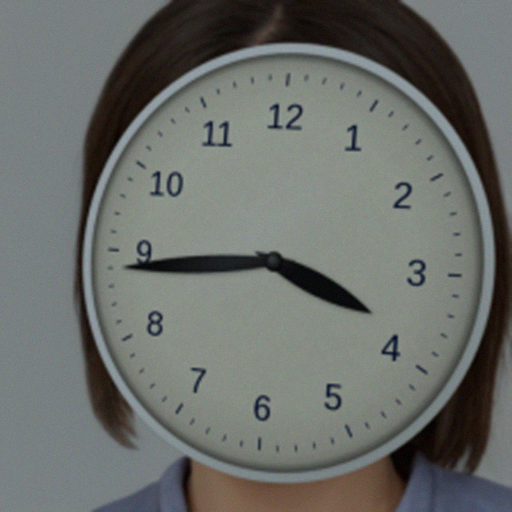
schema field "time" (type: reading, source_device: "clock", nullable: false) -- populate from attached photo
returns 3:44
